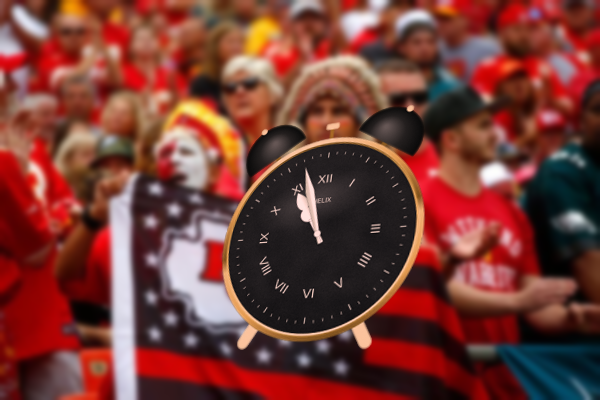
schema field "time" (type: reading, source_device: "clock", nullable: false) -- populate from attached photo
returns 10:57
